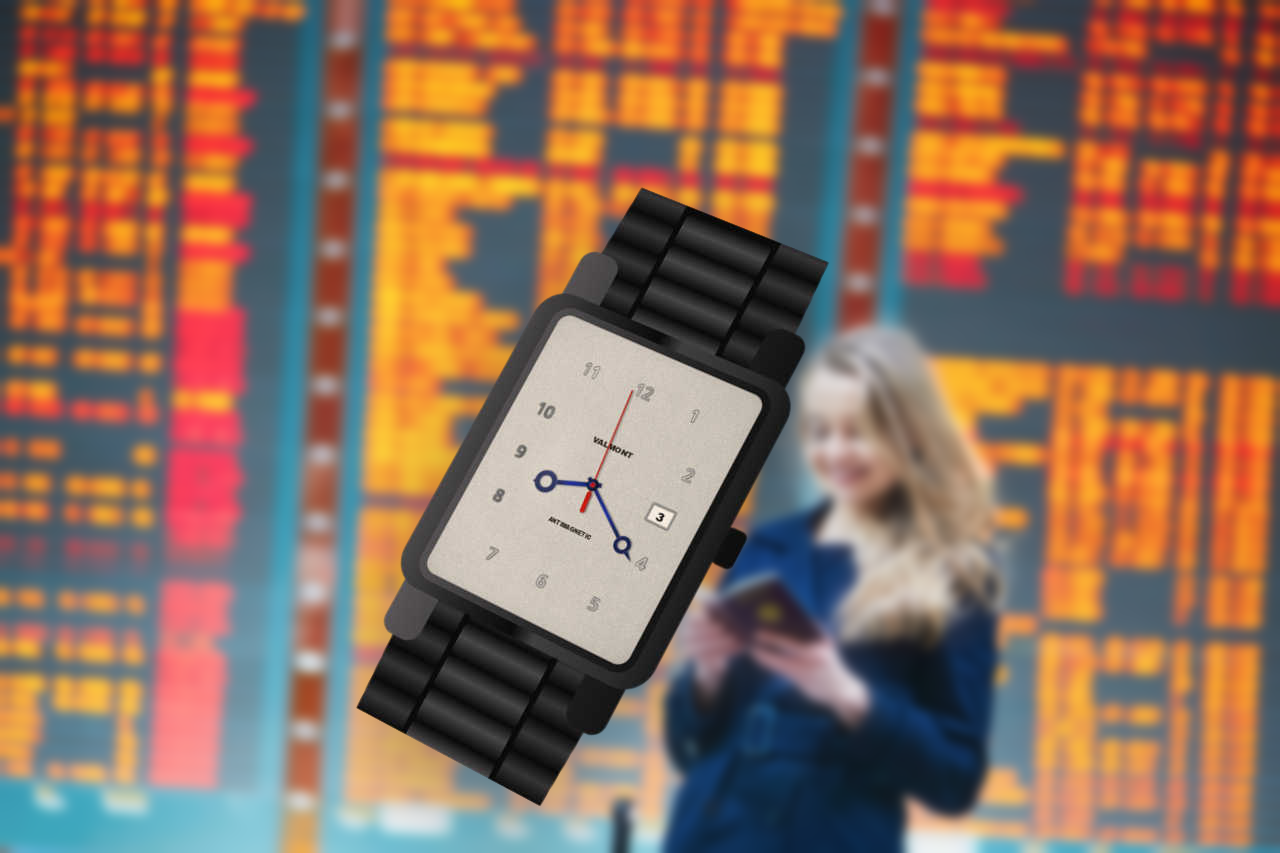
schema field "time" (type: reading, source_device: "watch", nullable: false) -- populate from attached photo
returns 8:20:59
